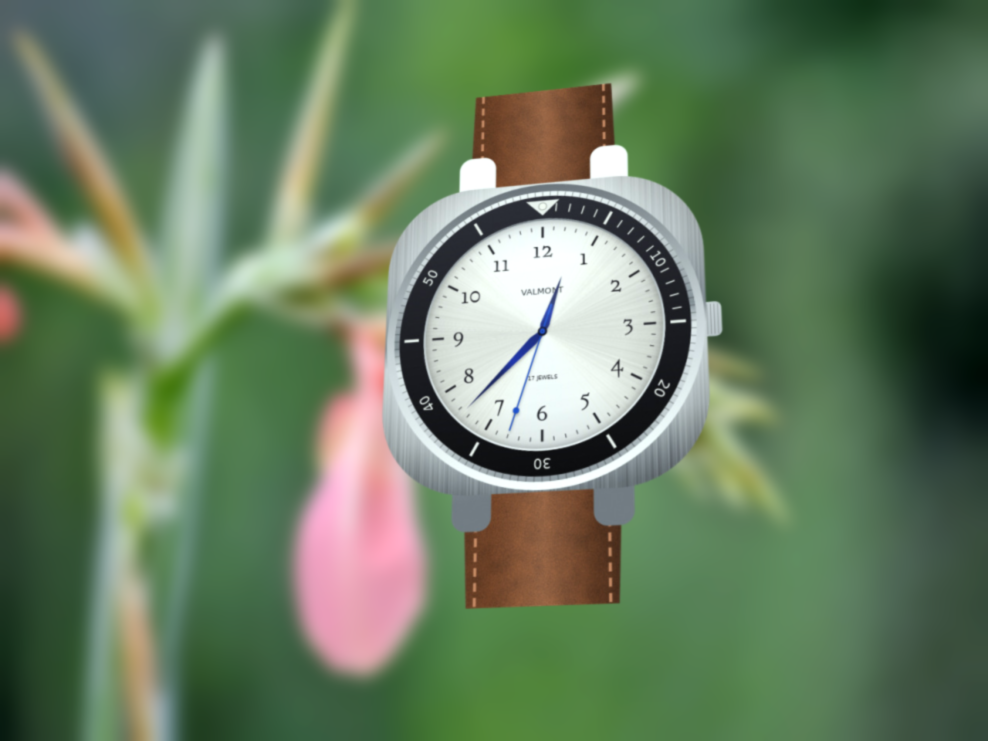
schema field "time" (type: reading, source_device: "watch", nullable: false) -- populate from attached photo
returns 12:37:33
